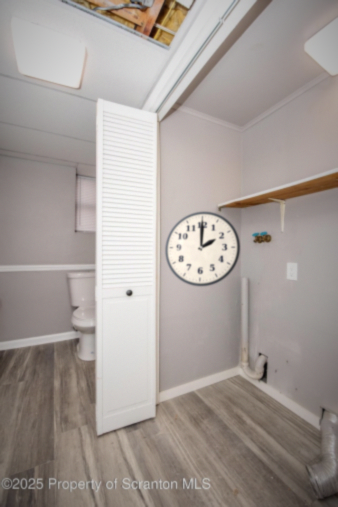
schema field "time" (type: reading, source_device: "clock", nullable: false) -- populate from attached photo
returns 2:00
